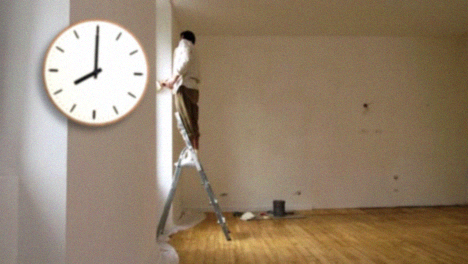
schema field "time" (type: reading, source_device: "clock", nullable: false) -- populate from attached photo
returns 8:00
